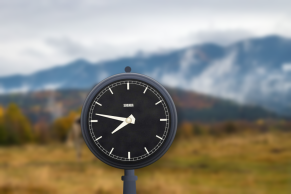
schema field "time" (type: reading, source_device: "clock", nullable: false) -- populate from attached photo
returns 7:47
